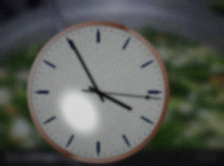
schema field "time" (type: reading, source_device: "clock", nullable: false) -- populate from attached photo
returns 3:55:16
